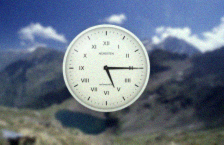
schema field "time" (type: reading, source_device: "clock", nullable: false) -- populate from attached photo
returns 5:15
